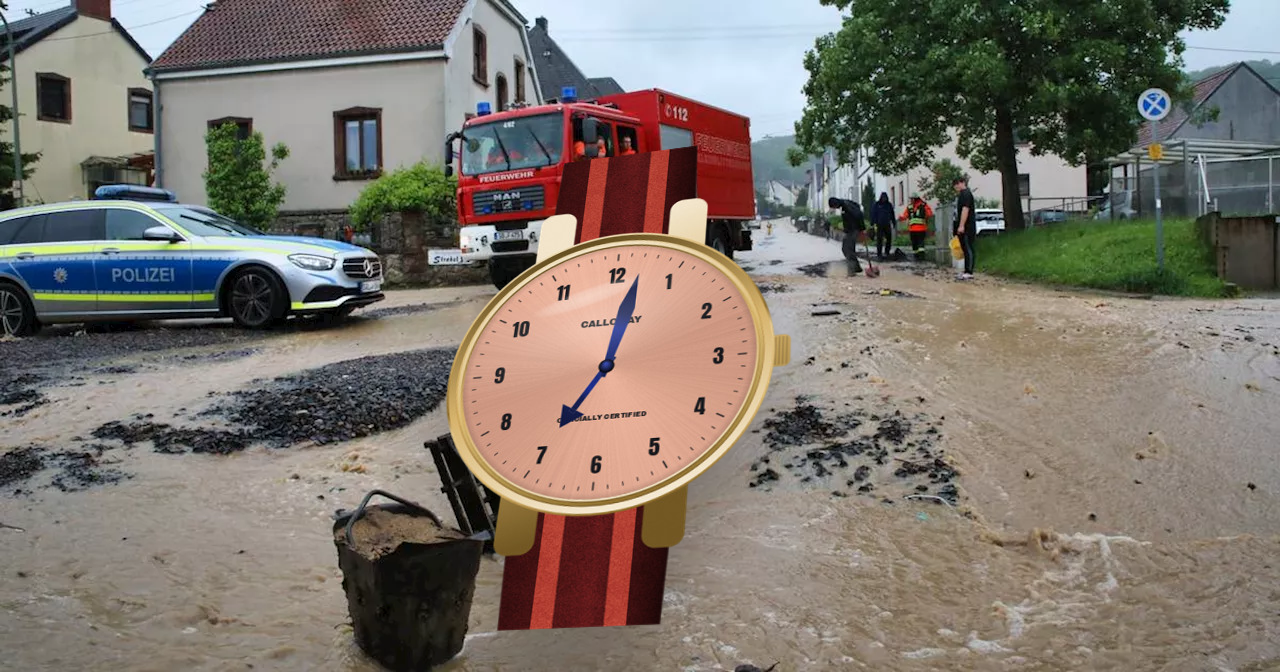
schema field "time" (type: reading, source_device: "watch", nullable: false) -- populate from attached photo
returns 7:02
